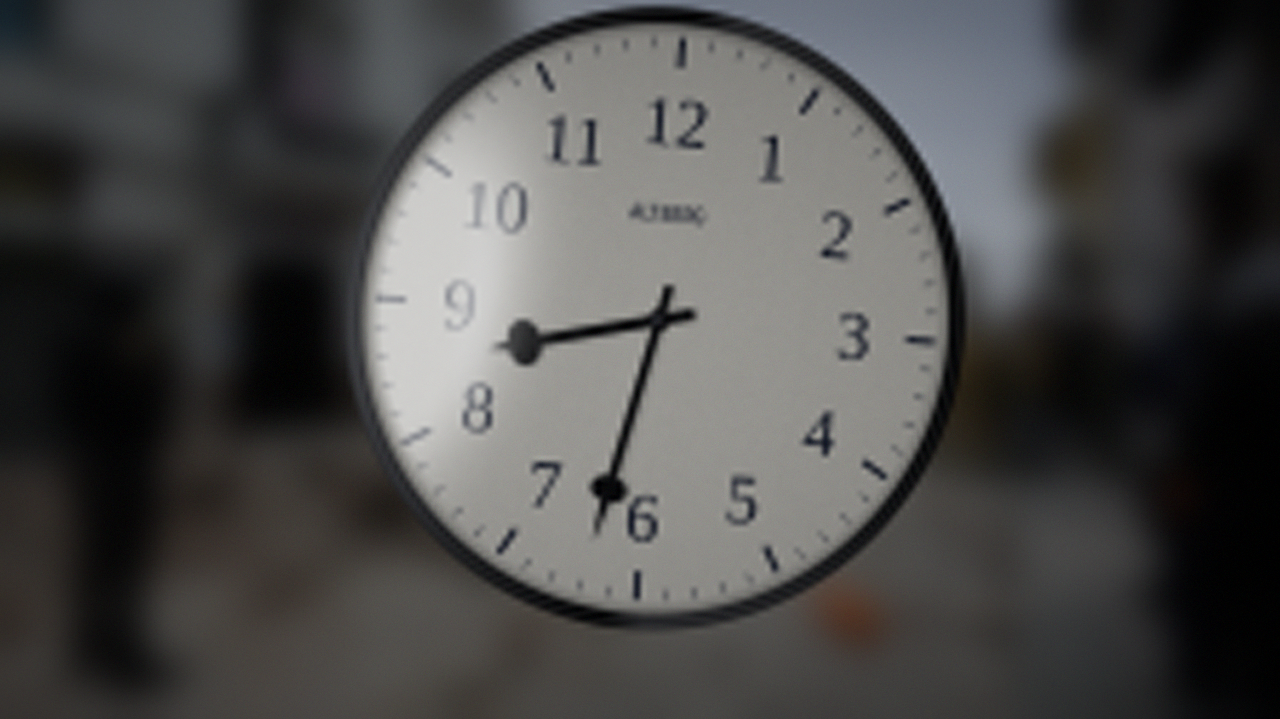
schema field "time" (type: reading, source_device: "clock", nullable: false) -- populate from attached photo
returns 8:32
